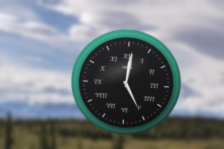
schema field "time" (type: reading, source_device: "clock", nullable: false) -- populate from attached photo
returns 5:01
